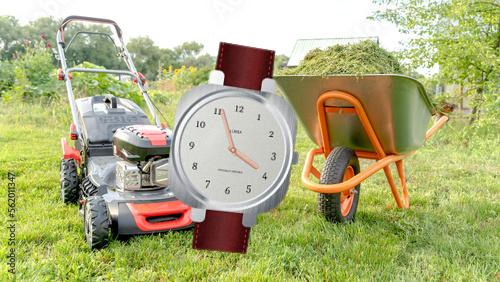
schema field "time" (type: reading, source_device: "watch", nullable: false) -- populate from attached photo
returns 3:56
